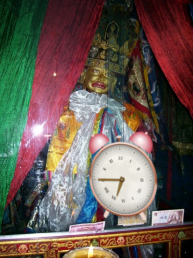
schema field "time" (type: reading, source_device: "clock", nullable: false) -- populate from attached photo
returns 6:45
